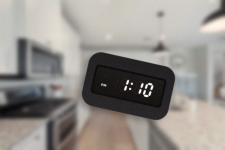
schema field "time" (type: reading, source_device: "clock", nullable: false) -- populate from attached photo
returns 1:10
